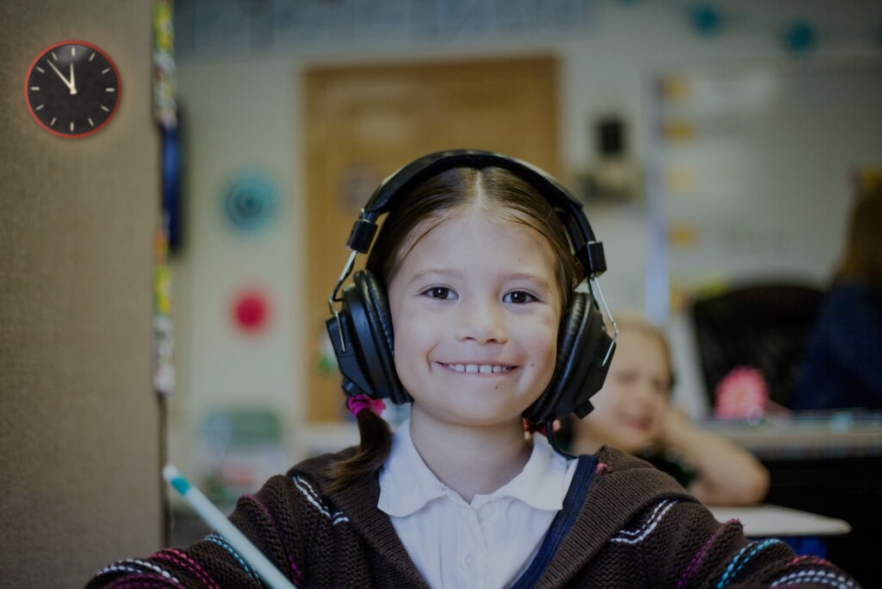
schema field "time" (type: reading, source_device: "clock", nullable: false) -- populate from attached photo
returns 11:53
